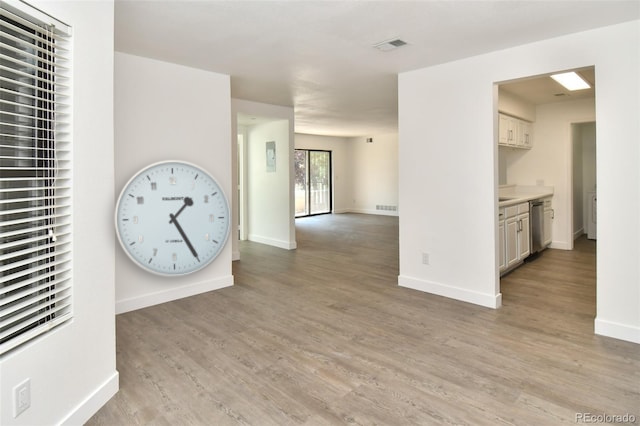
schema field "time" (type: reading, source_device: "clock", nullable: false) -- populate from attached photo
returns 1:25
